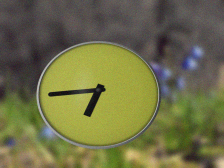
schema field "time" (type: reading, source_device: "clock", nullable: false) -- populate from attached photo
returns 6:44
